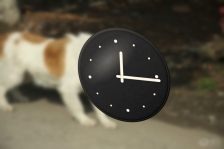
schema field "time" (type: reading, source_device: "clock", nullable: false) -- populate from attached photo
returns 12:16
